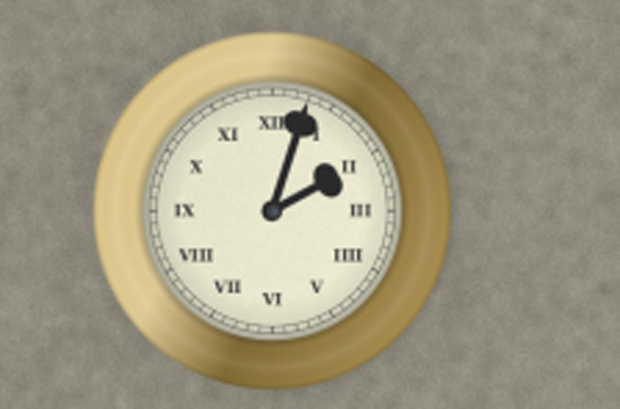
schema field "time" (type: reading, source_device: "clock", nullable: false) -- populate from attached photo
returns 2:03
